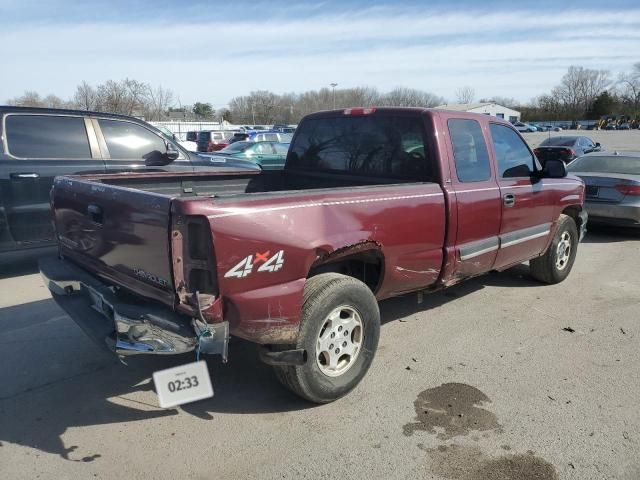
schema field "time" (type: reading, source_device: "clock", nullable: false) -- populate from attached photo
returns 2:33
